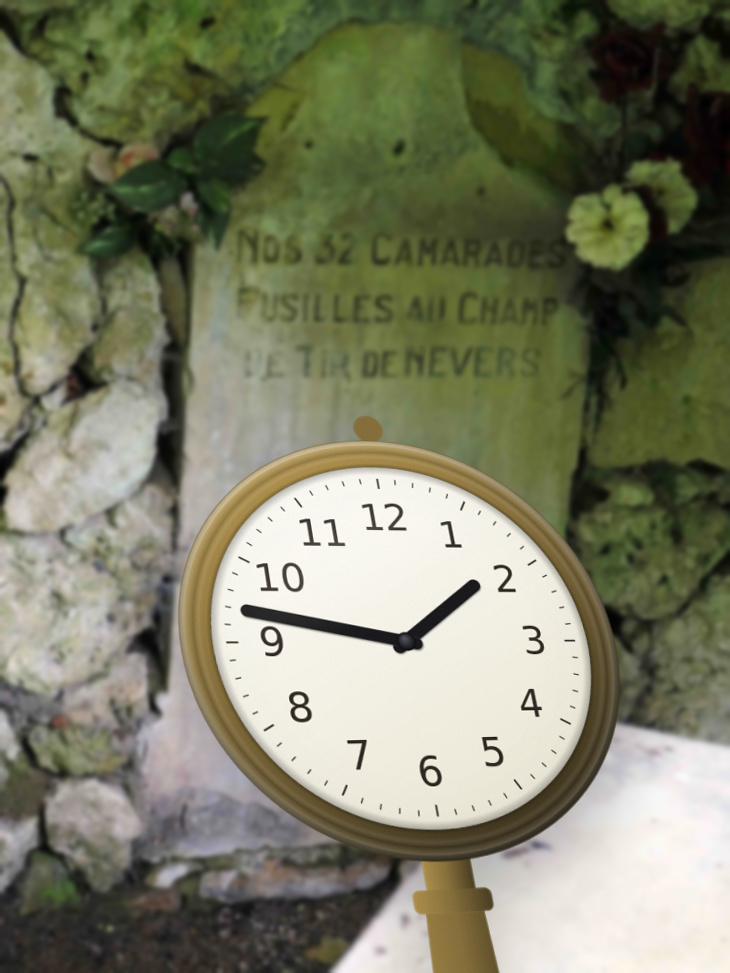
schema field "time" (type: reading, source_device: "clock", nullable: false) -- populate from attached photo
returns 1:47
